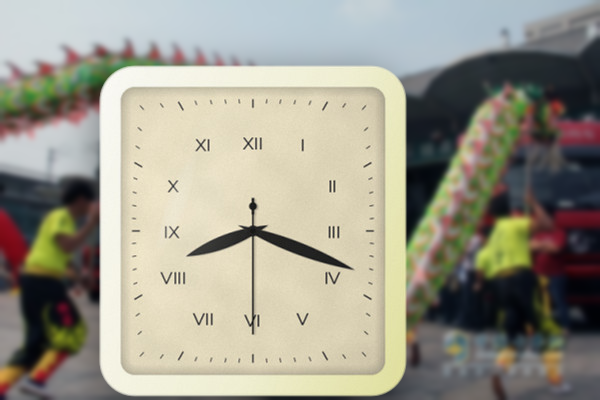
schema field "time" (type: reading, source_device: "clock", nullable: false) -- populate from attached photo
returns 8:18:30
